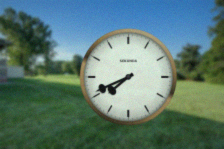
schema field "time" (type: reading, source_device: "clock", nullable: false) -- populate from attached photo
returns 7:41
